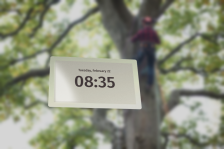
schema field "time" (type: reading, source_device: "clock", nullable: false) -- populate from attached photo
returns 8:35
